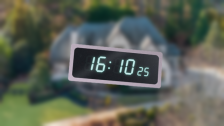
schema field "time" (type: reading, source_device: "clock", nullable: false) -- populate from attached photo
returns 16:10:25
